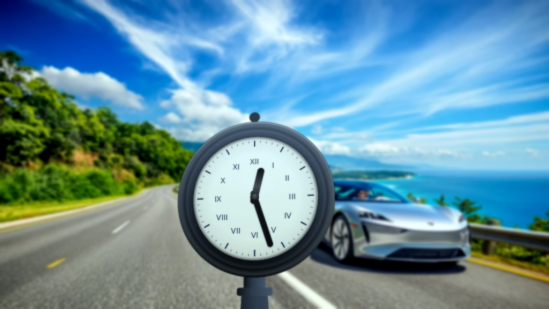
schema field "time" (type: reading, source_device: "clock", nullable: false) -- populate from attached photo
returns 12:27
